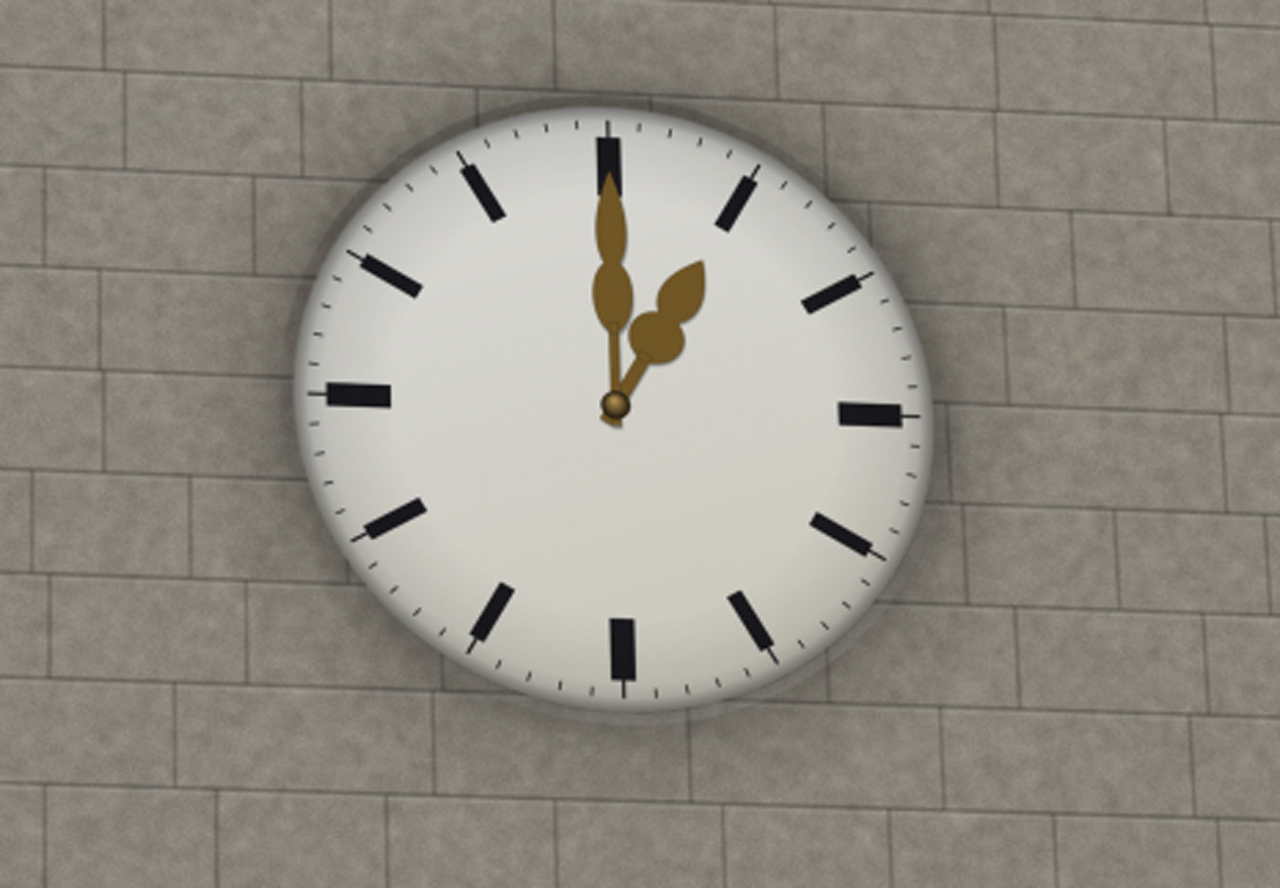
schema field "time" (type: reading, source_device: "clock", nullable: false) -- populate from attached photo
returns 1:00
